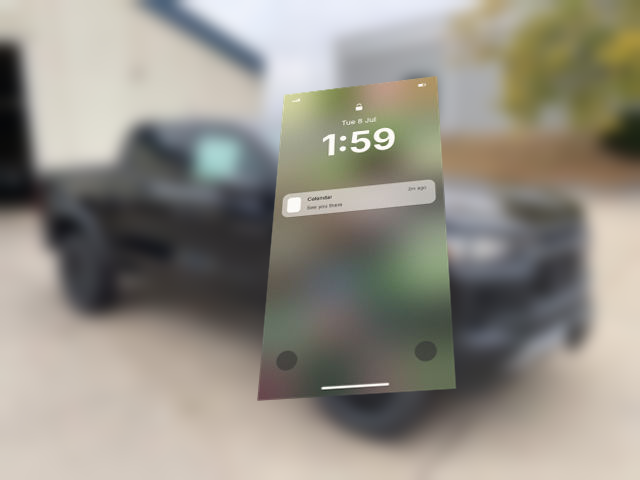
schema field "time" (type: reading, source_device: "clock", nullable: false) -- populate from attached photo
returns 1:59
